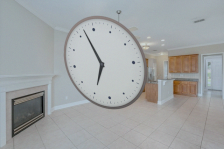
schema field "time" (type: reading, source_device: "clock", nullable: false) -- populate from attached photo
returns 6:57
